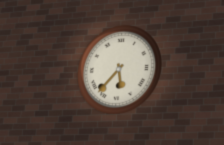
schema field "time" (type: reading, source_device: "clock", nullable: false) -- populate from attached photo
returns 5:37
